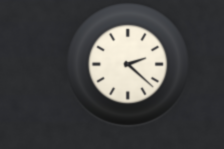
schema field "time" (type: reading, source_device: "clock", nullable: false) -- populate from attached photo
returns 2:22
